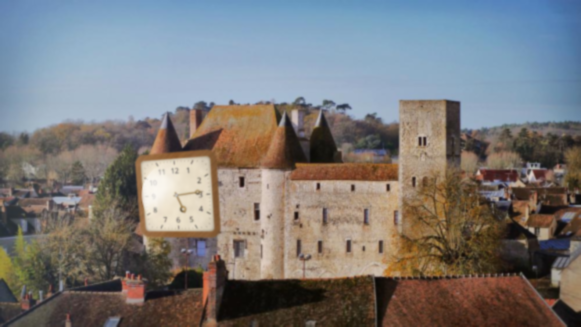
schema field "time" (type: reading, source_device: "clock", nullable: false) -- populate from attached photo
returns 5:14
